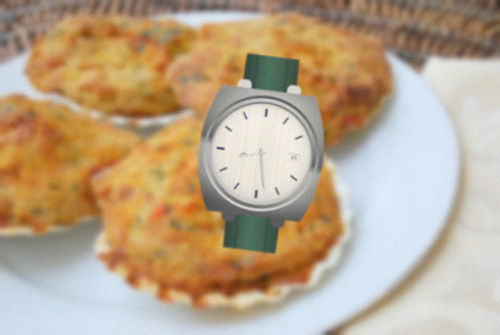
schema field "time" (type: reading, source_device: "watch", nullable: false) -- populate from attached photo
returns 8:28
